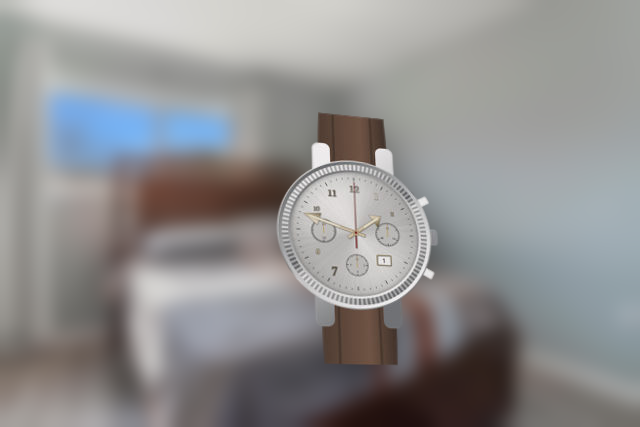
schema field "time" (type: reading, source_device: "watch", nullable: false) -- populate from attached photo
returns 1:48
